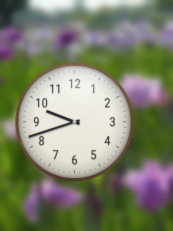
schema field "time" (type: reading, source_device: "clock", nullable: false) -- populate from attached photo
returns 9:42
